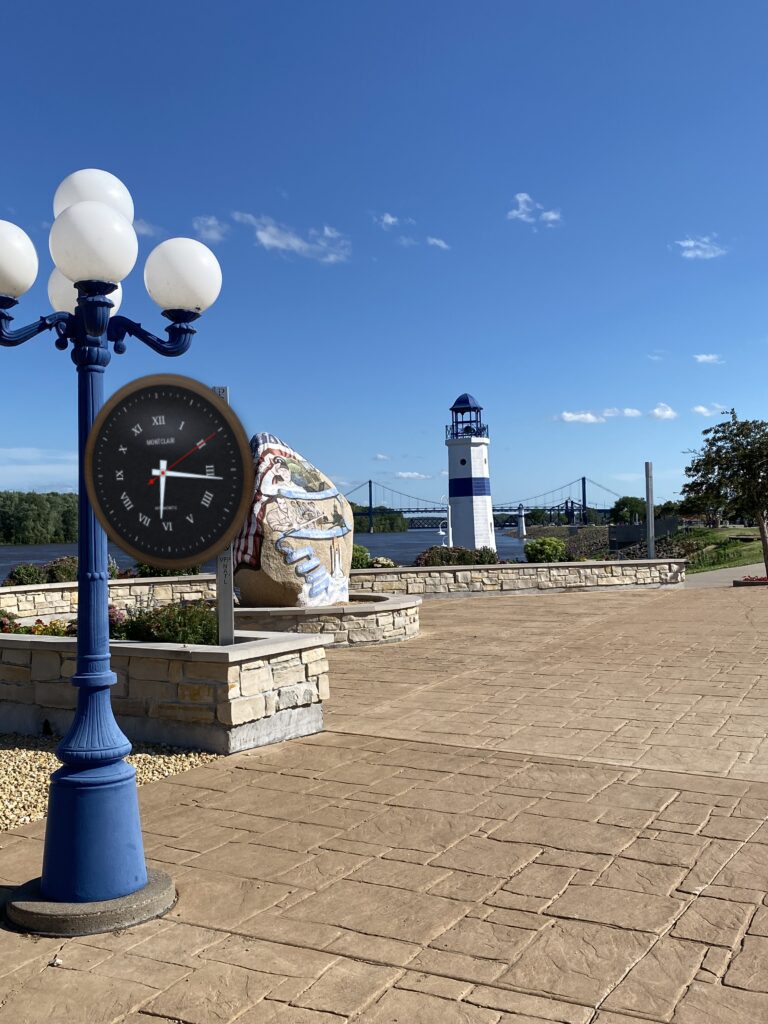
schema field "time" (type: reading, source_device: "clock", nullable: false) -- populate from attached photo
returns 6:16:10
